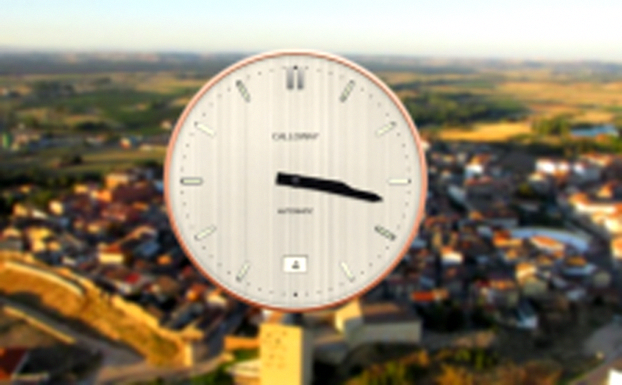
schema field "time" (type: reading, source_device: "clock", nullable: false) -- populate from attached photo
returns 3:17
